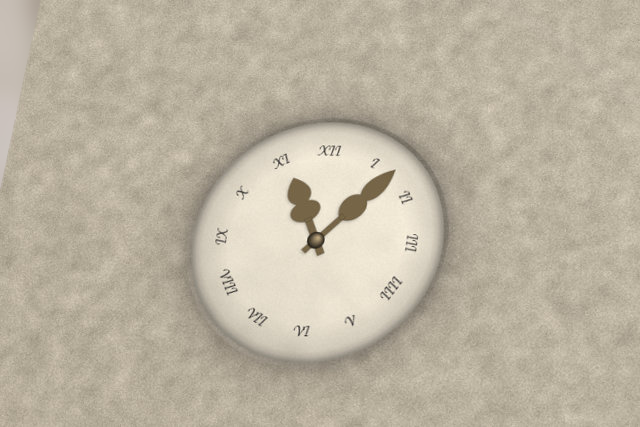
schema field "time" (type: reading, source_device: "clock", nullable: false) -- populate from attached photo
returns 11:07
